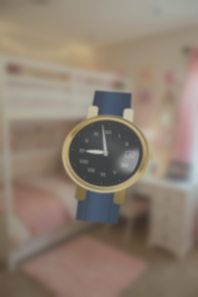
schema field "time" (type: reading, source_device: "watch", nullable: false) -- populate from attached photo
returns 8:58
